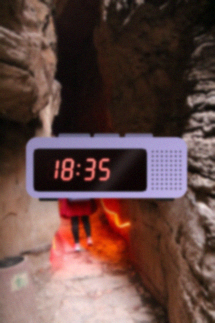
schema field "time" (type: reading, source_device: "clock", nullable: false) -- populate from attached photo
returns 18:35
